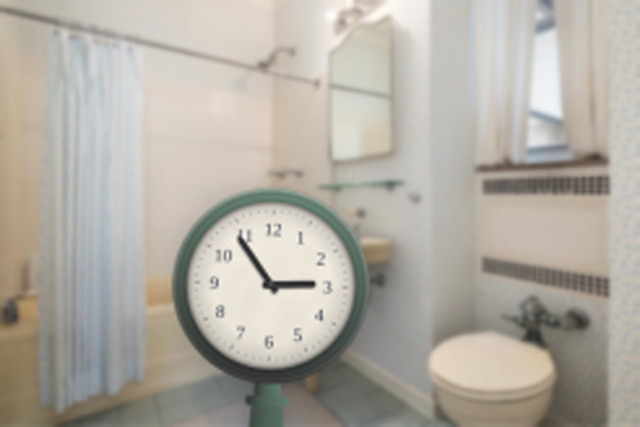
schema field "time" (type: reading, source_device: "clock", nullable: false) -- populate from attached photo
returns 2:54
